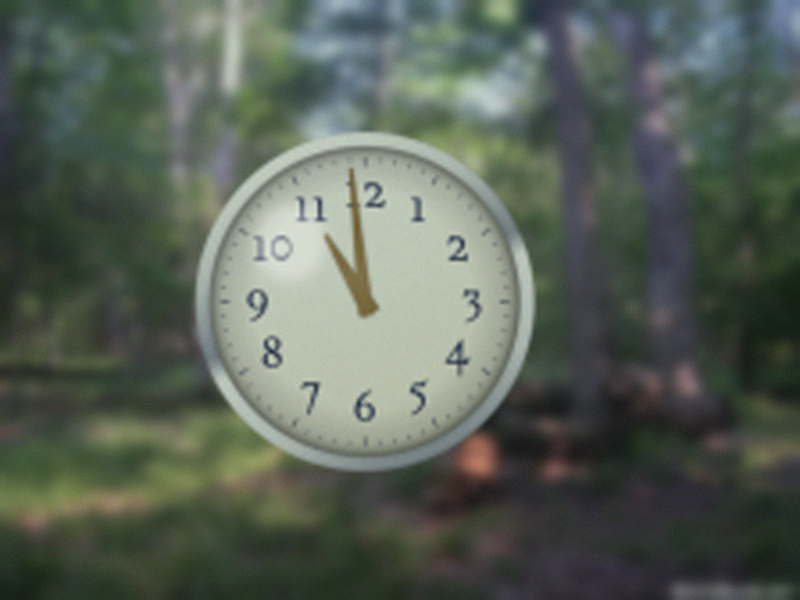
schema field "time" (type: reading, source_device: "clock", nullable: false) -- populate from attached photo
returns 10:59
